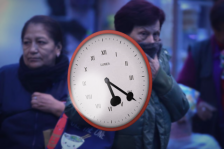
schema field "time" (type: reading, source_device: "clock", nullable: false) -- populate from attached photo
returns 5:21
